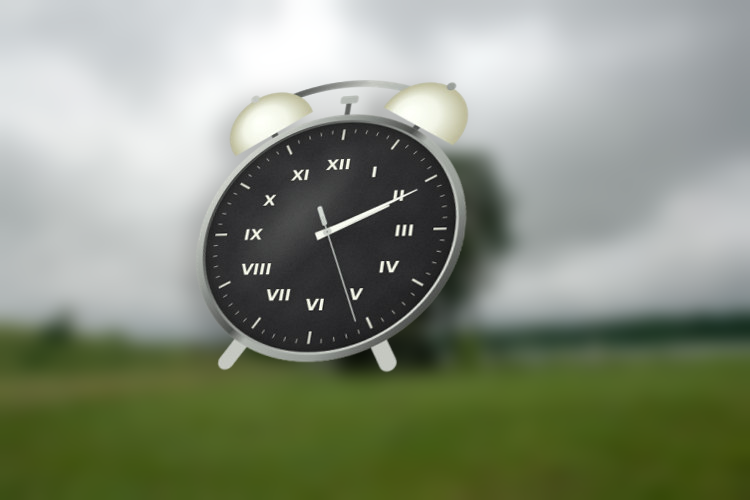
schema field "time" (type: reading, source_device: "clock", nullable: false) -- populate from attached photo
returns 2:10:26
